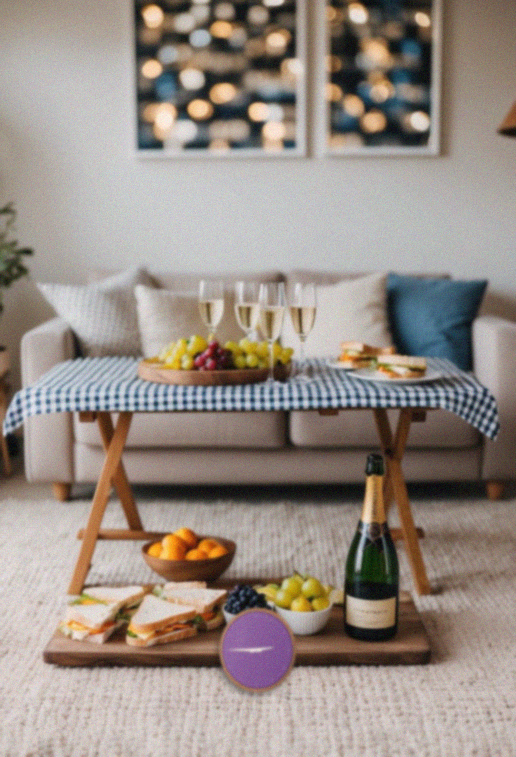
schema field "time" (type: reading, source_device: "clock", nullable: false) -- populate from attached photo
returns 2:45
